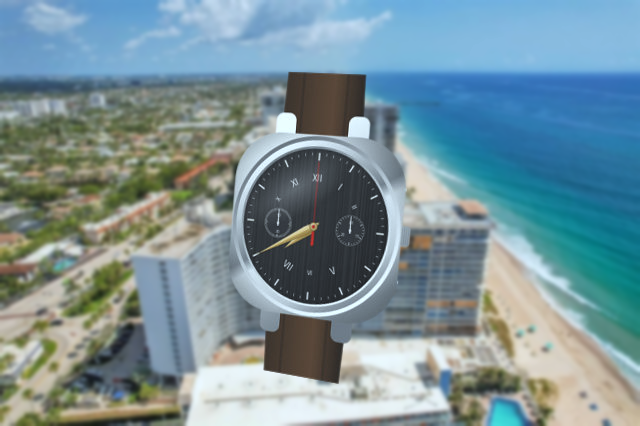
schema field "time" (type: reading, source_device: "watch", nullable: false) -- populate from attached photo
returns 7:40
